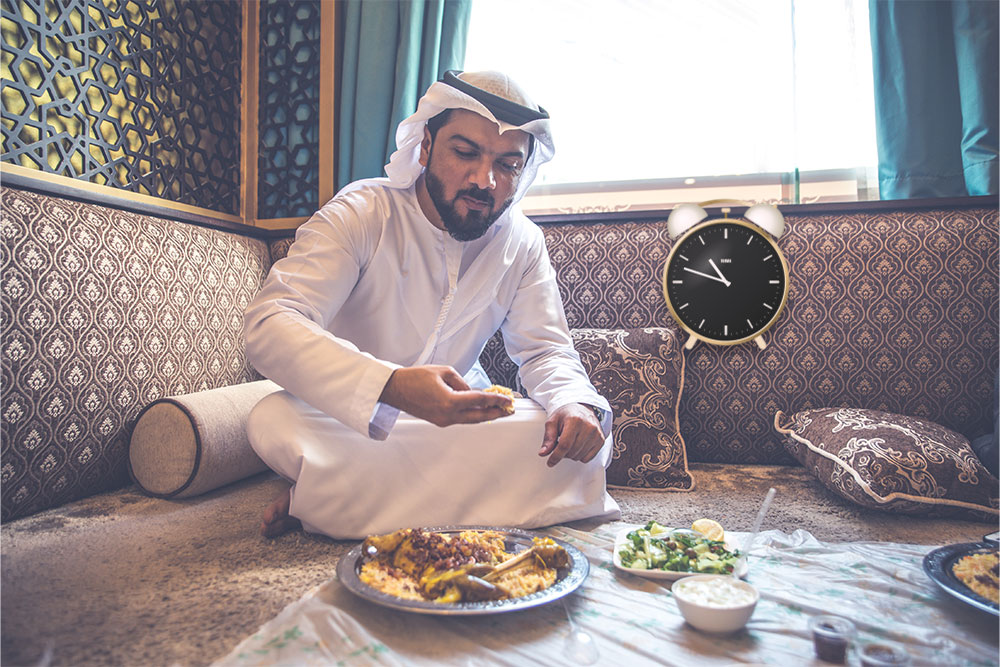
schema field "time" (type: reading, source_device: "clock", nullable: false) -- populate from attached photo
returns 10:48
